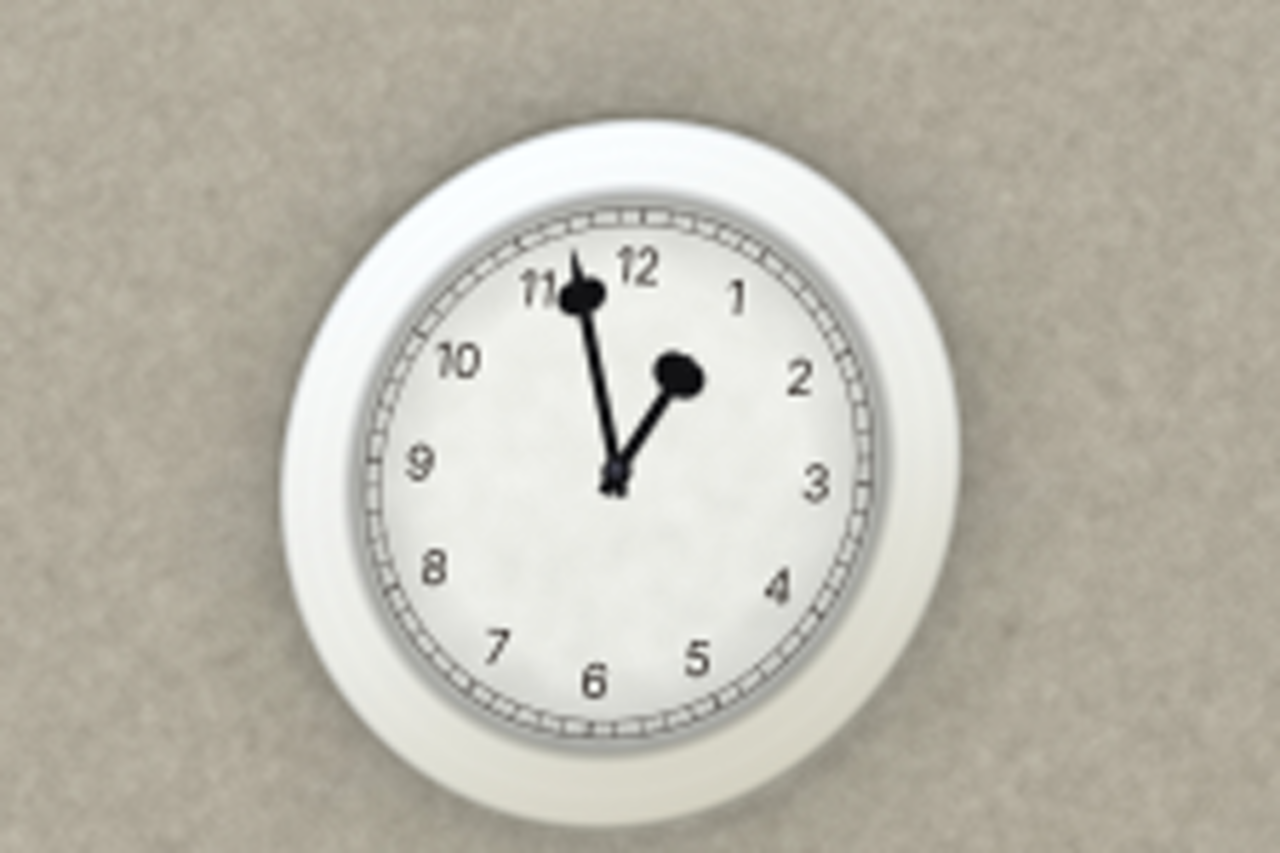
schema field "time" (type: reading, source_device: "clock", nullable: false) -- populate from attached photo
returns 12:57
